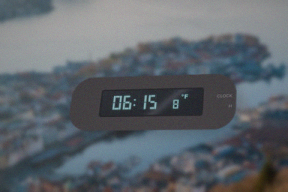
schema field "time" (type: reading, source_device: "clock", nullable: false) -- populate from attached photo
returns 6:15
